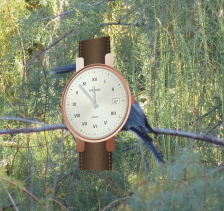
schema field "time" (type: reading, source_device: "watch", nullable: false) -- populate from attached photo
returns 11:53
